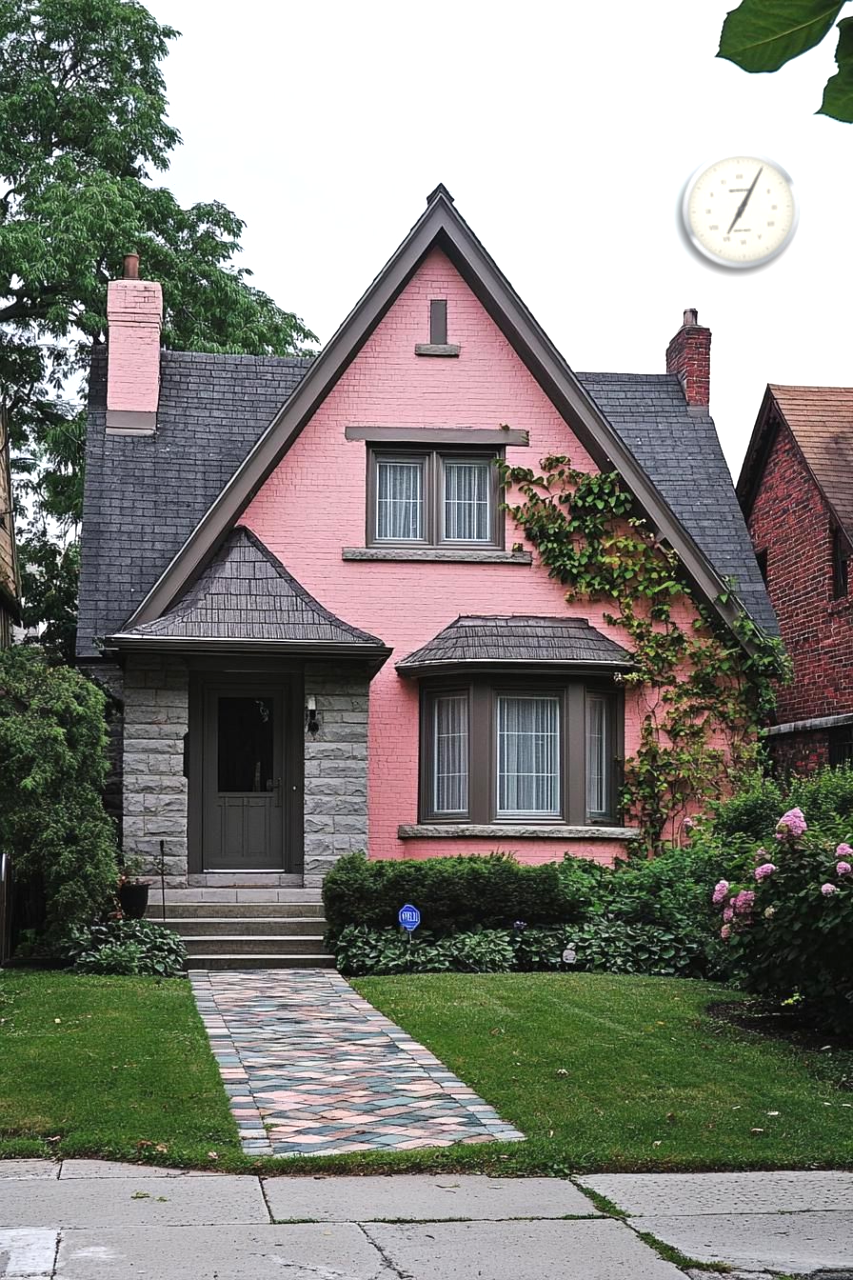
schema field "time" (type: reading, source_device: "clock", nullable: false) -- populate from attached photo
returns 7:05
